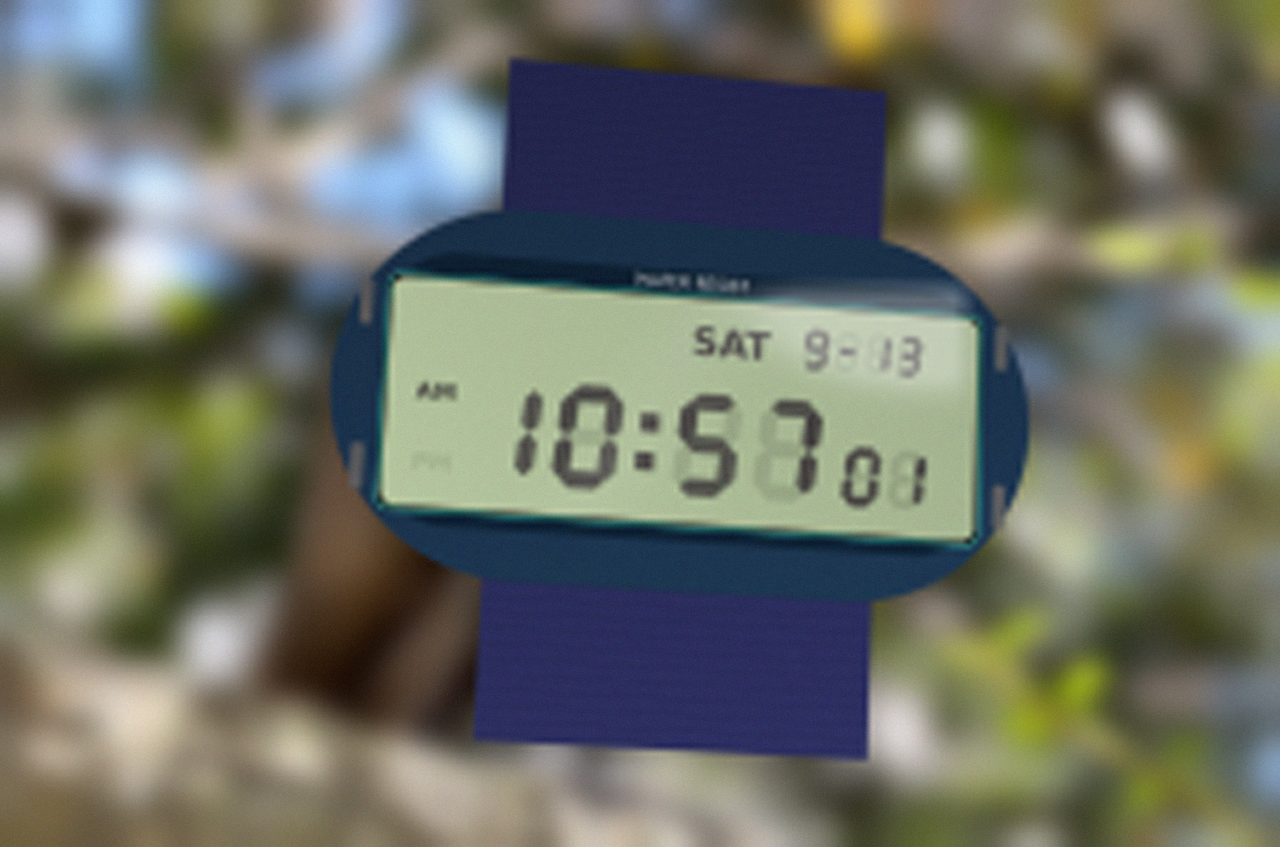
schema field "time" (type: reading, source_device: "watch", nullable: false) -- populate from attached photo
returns 10:57:01
